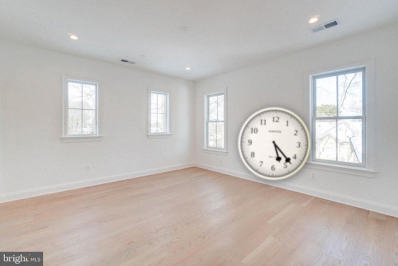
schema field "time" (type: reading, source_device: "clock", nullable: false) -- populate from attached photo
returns 5:23
